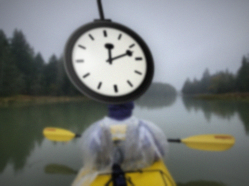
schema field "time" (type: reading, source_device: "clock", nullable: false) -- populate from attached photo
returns 12:12
